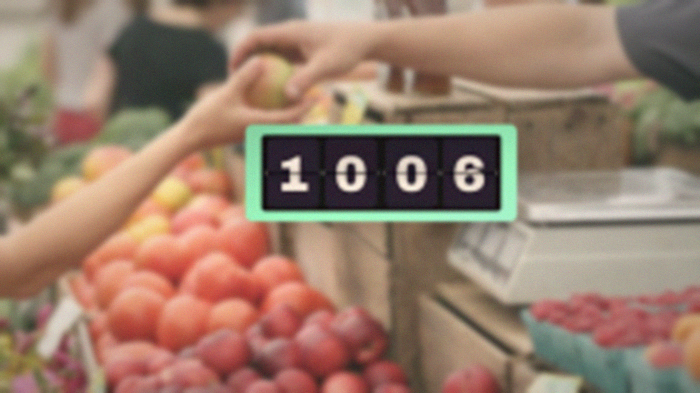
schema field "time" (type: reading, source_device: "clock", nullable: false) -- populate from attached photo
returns 10:06
